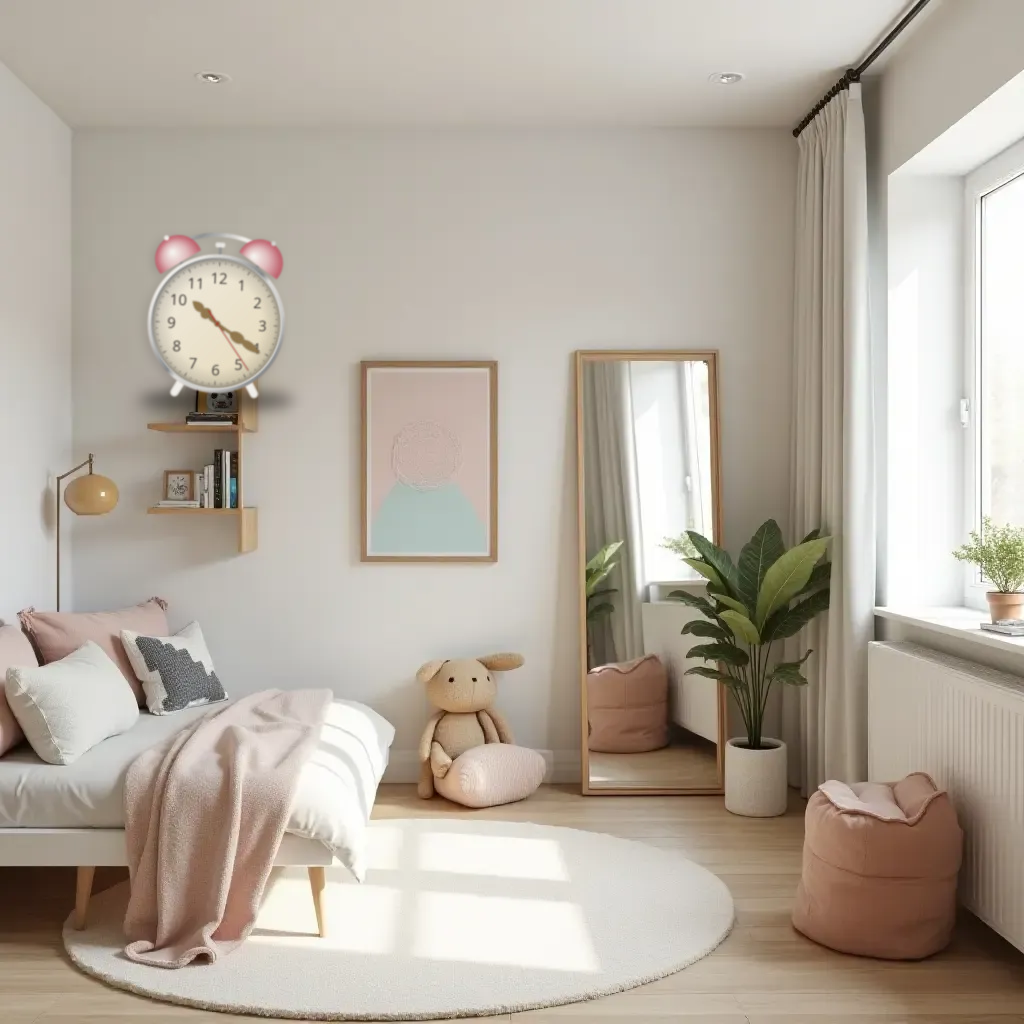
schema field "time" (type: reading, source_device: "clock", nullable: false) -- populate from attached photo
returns 10:20:24
